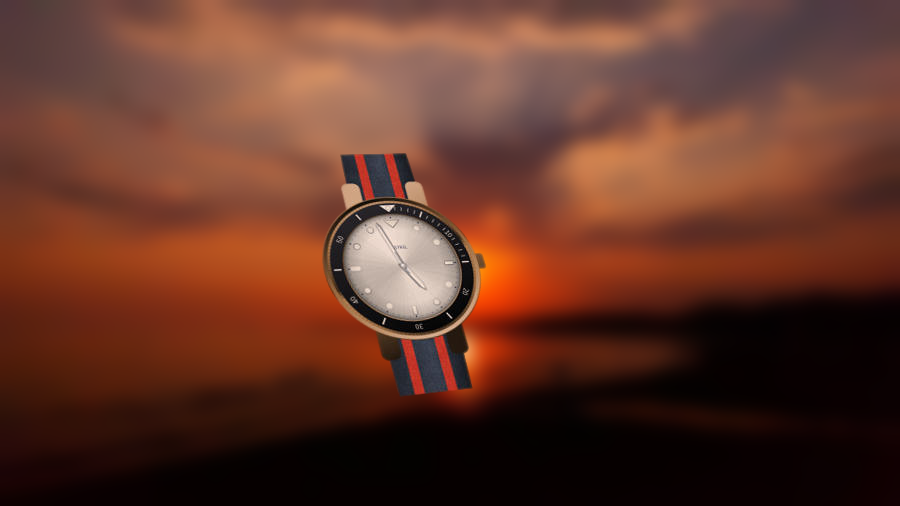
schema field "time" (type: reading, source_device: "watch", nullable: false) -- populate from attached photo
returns 4:57
